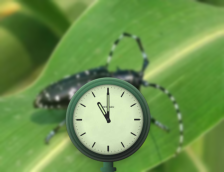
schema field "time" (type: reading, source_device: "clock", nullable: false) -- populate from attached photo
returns 11:00
